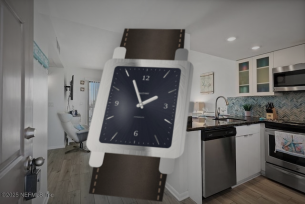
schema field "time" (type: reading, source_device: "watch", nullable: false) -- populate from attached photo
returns 1:56
